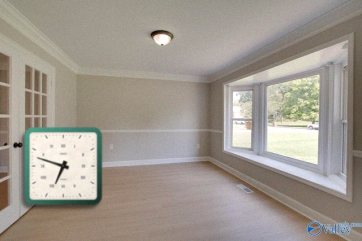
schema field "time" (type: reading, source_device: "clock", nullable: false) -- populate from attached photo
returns 6:48
